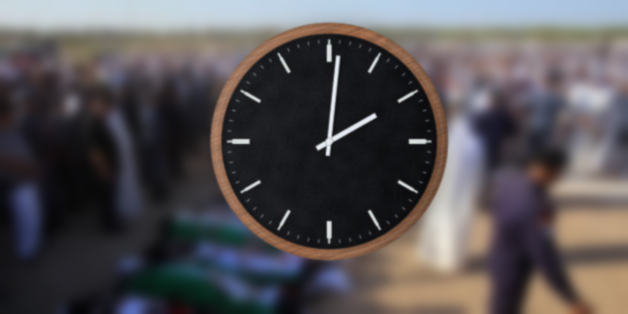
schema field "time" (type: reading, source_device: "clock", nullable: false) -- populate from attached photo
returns 2:01
